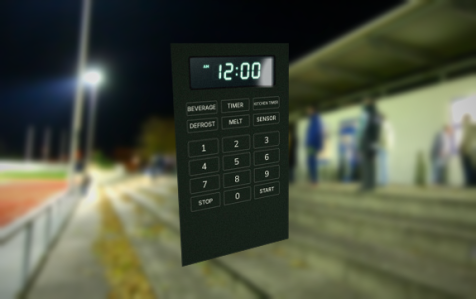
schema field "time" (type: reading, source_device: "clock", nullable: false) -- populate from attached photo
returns 12:00
